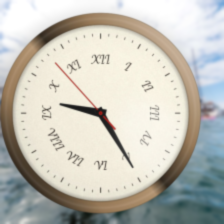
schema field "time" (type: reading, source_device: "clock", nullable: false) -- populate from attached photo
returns 9:24:53
